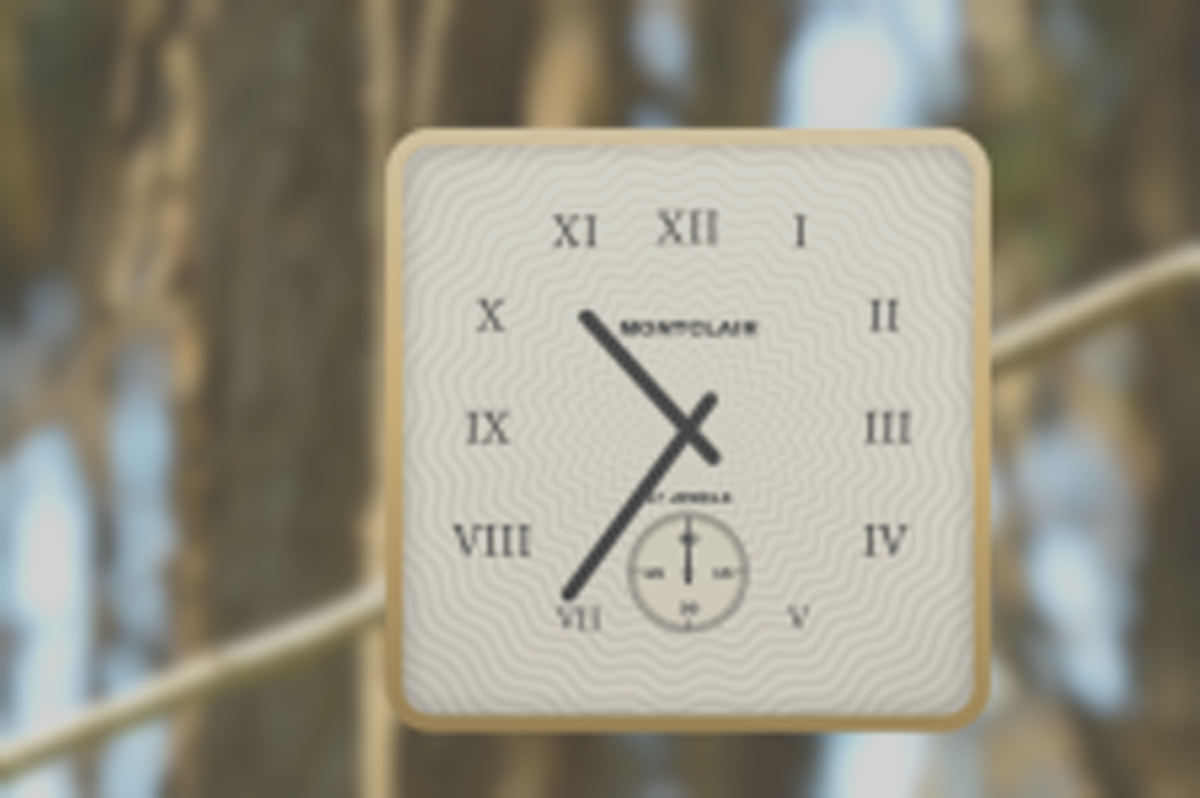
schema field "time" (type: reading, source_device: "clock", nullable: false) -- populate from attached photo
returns 10:36
